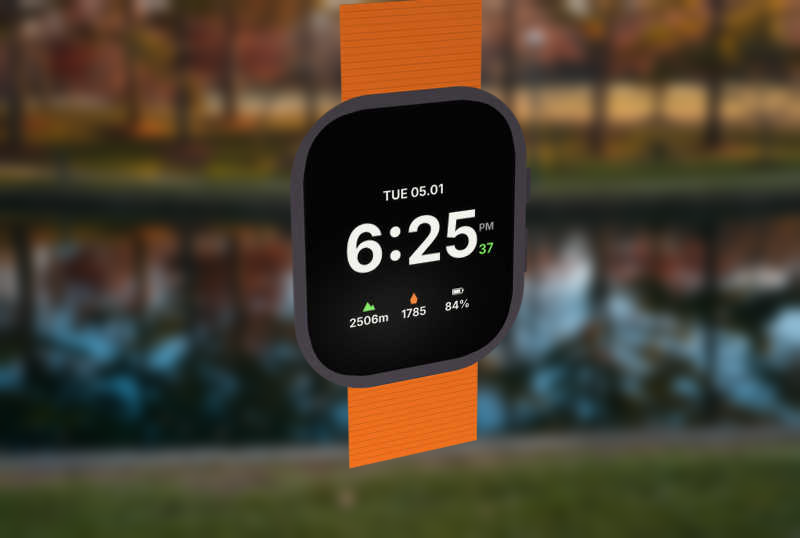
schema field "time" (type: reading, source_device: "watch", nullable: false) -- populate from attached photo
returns 6:25:37
